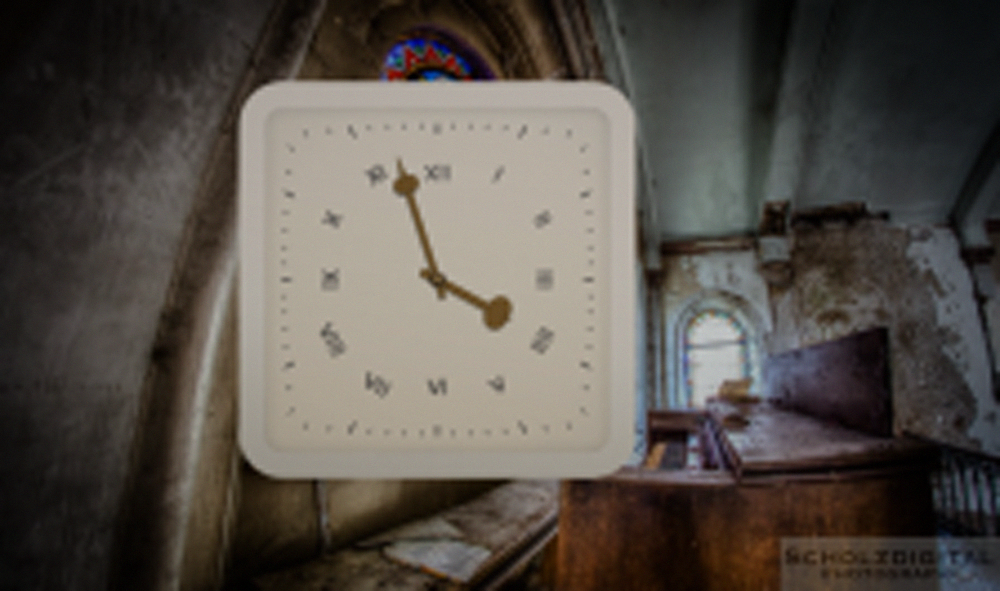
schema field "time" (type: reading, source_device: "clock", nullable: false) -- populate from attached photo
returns 3:57
